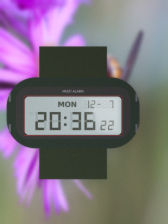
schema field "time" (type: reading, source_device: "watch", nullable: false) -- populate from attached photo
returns 20:36:22
